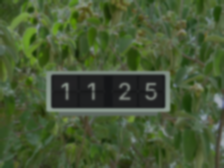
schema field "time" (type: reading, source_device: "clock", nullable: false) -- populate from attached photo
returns 11:25
